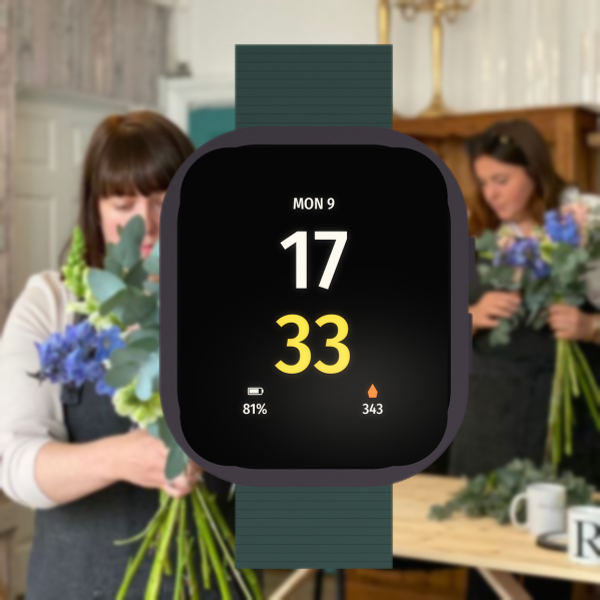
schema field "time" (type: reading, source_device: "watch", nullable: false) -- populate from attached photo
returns 17:33
